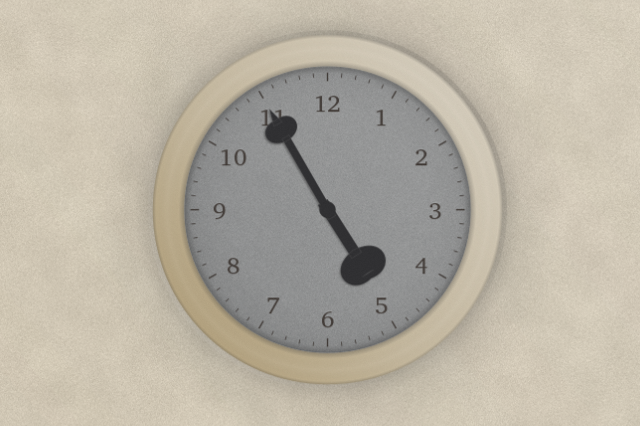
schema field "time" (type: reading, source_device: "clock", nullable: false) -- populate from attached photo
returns 4:55
